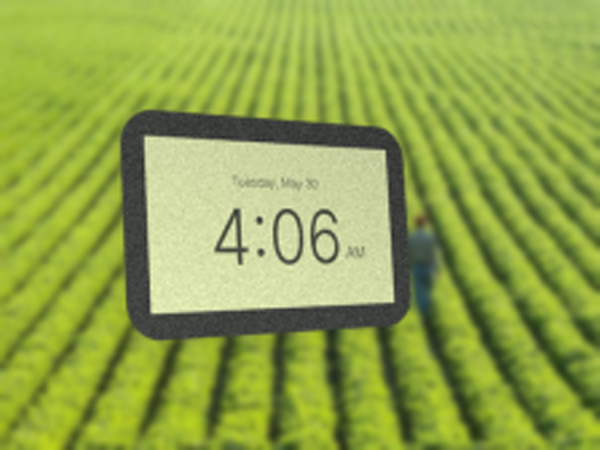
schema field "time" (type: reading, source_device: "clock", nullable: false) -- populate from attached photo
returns 4:06
